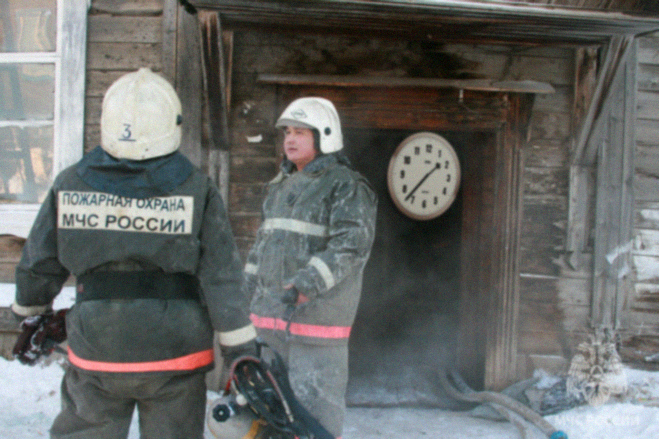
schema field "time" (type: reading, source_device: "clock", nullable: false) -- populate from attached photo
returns 1:37
